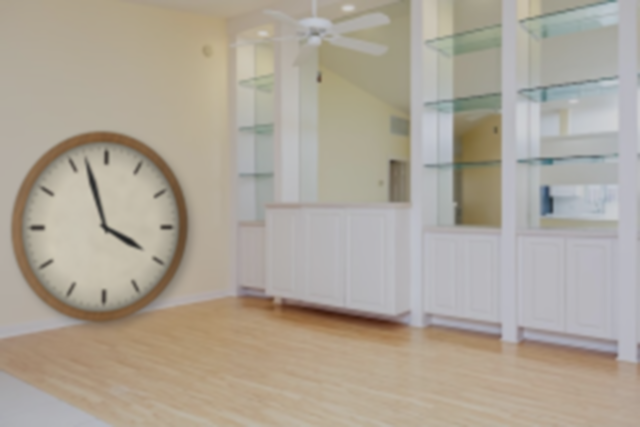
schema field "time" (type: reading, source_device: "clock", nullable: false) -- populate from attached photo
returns 3:57
